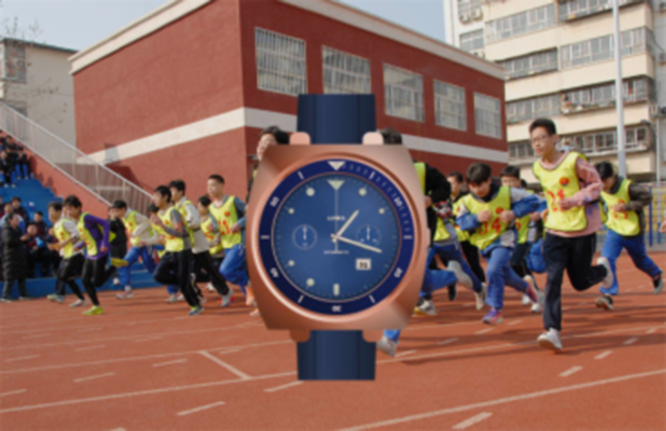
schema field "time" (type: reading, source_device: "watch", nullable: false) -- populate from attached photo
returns 1:18
